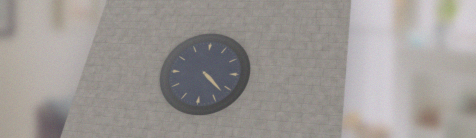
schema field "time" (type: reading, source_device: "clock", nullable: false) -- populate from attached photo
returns 4:22
